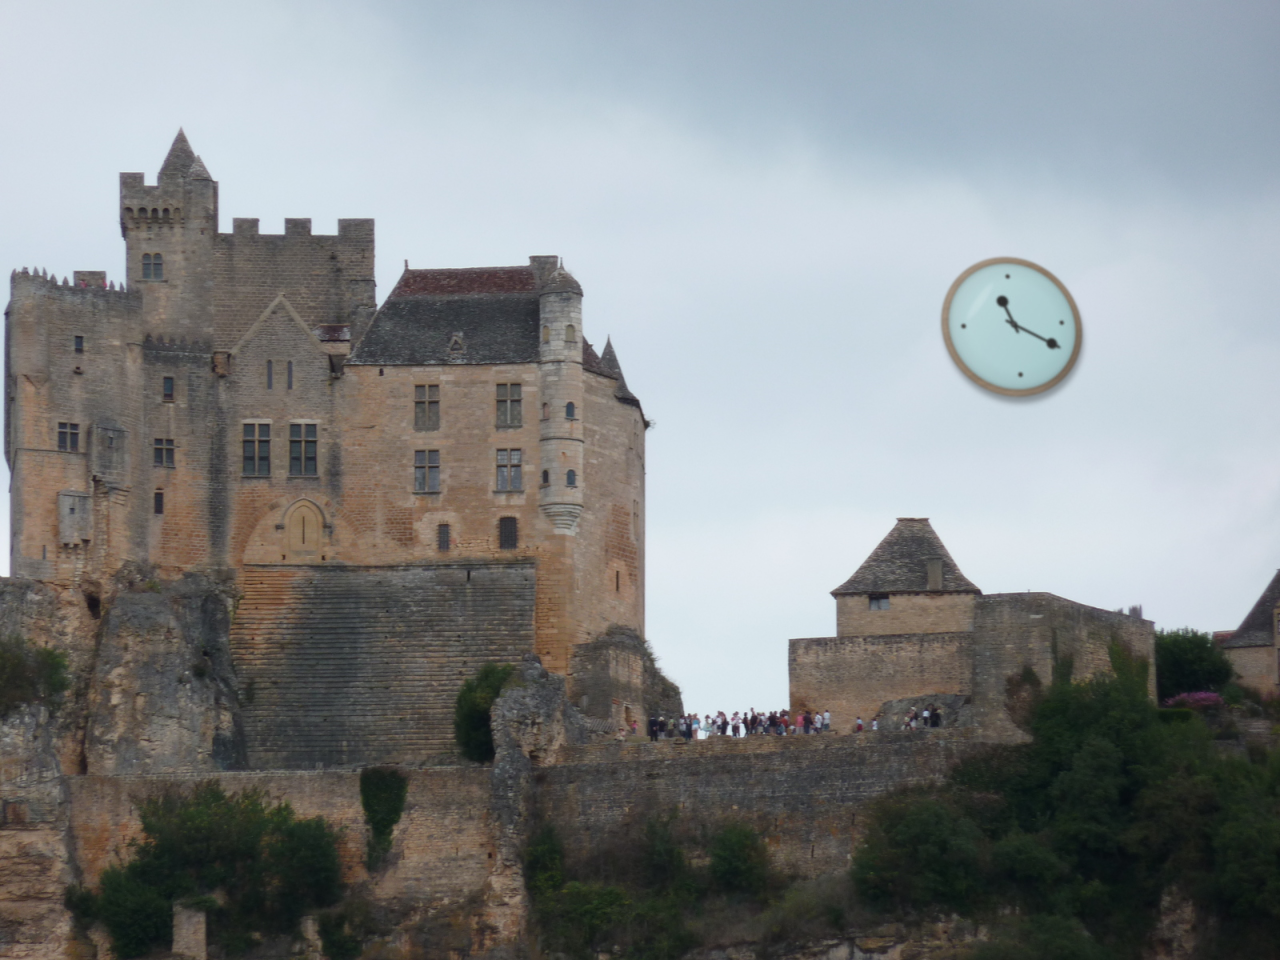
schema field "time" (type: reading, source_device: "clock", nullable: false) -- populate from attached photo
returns 11:20
